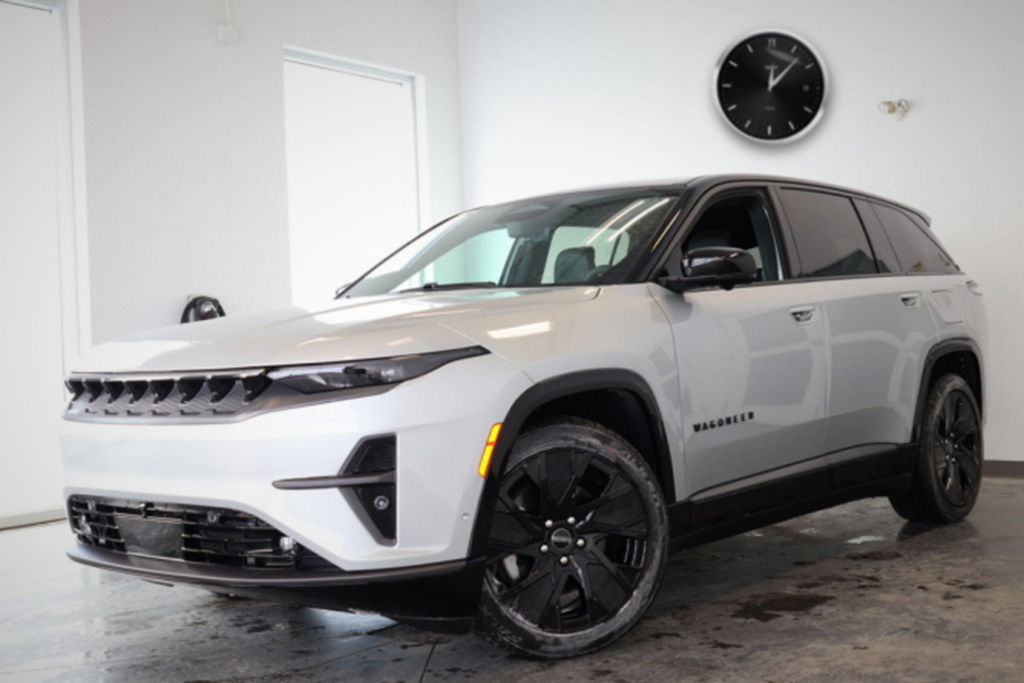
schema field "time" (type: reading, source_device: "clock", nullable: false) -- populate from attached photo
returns 12:07
